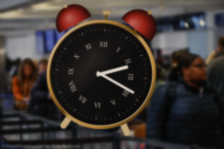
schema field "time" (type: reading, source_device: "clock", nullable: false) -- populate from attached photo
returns 2:19
